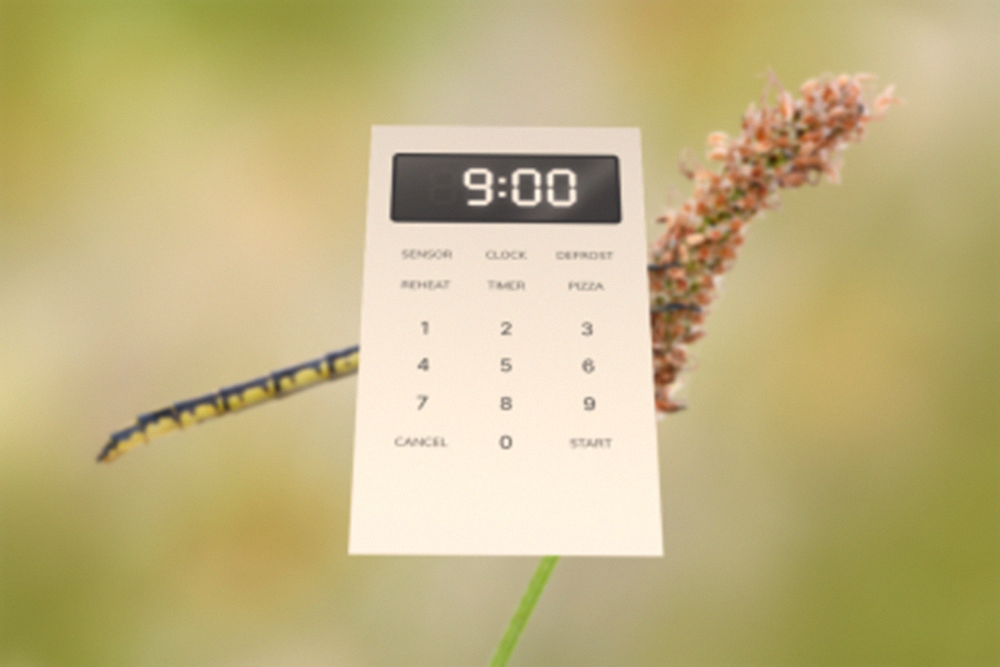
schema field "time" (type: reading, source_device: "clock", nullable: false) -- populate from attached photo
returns 9:00
